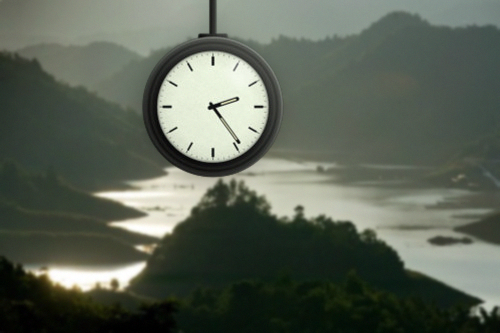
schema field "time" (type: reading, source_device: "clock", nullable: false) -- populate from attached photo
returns 2:24
